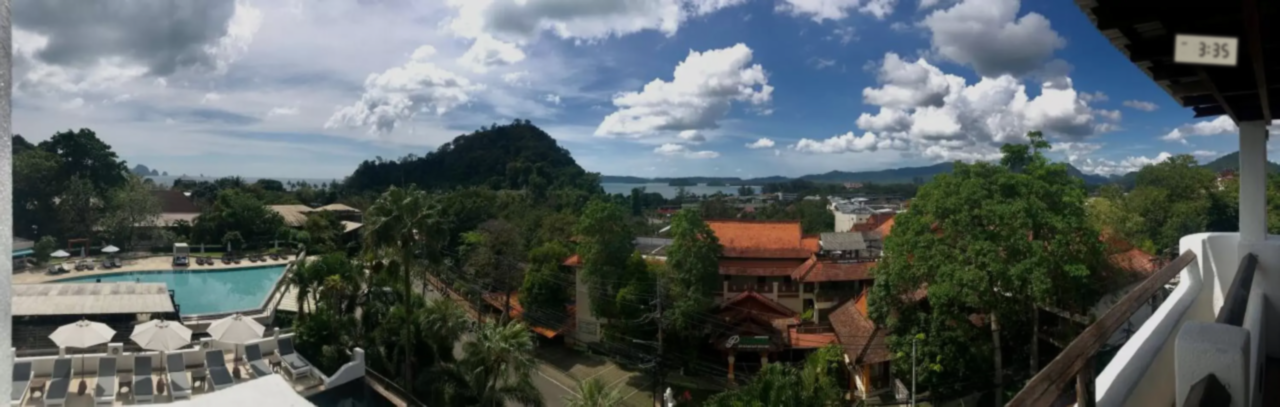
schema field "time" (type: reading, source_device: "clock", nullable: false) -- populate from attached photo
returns 3:35
